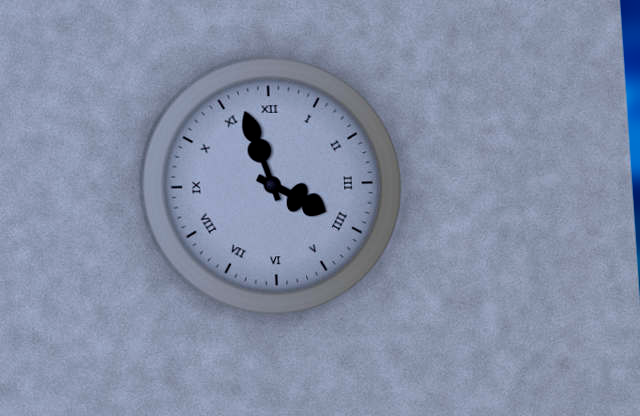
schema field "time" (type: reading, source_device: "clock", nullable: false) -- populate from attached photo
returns 3:57
